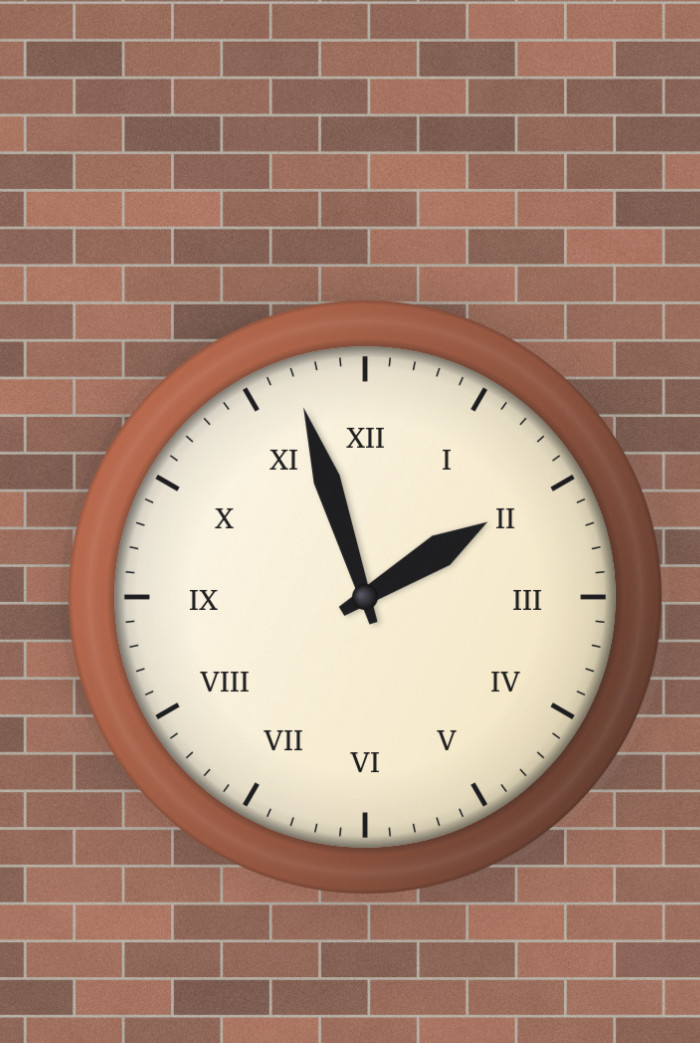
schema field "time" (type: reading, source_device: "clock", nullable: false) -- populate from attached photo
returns 1:57
